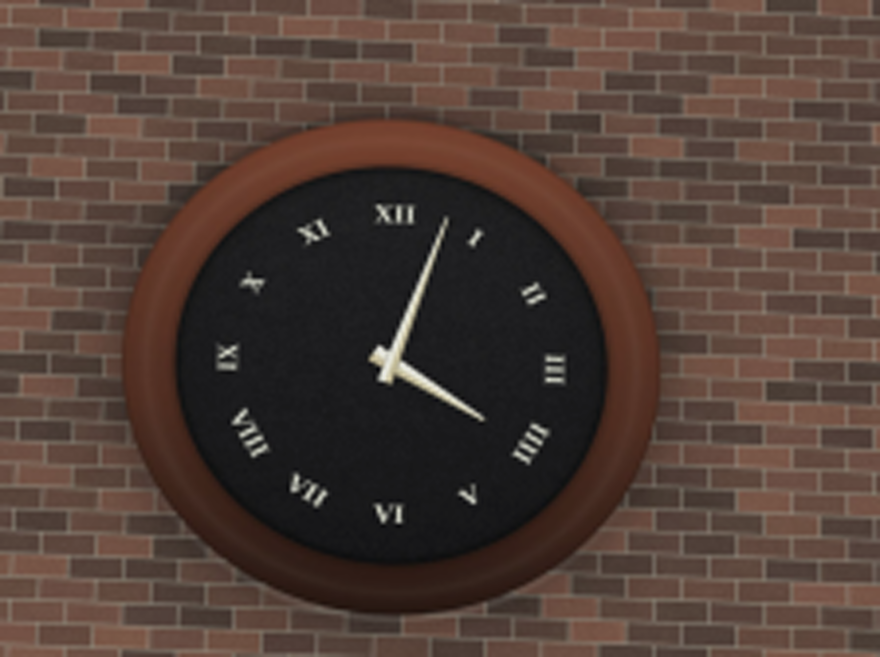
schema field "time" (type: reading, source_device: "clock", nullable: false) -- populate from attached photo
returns 4:03
